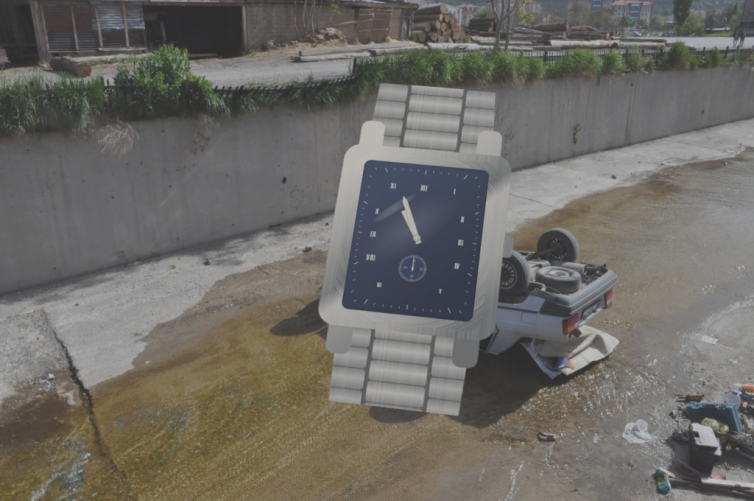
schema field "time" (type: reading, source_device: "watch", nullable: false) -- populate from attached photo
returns 10:56
